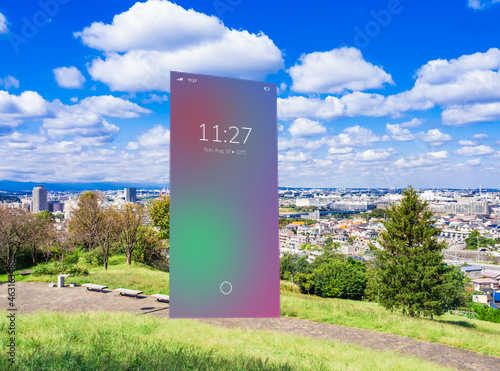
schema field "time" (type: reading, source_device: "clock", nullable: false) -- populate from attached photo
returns 11:27
